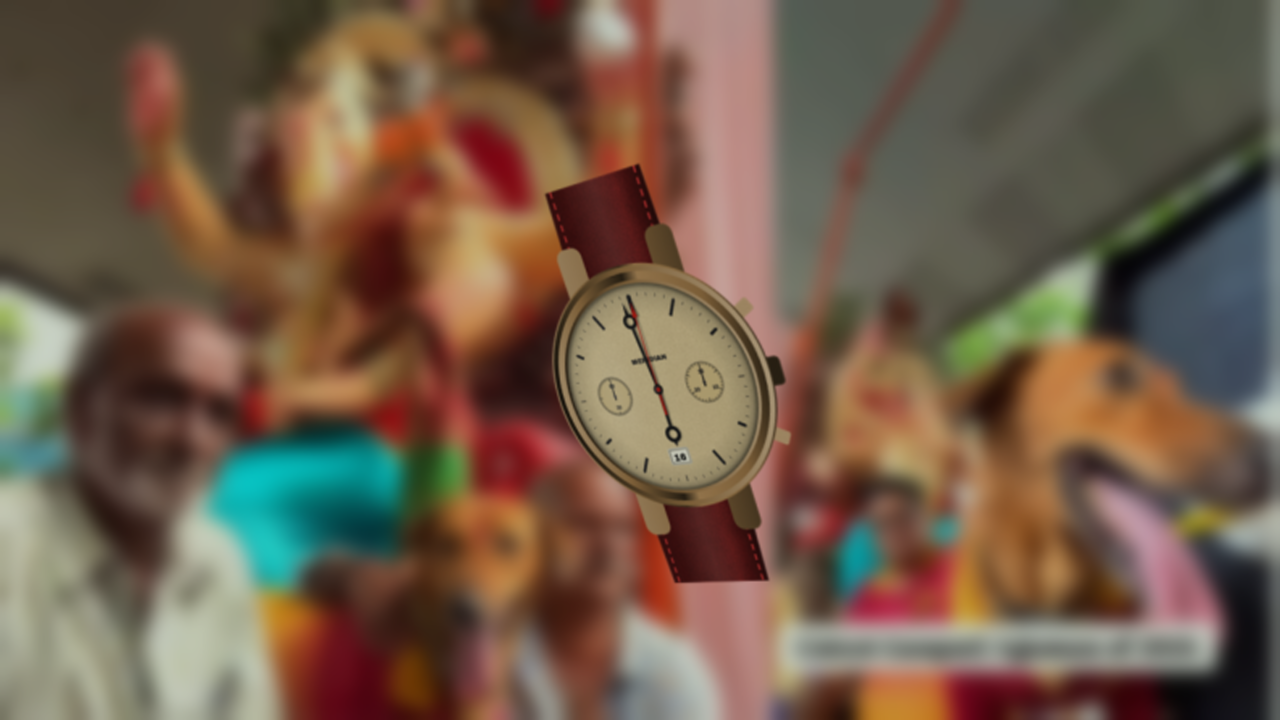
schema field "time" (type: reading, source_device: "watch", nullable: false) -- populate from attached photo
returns 5:59
